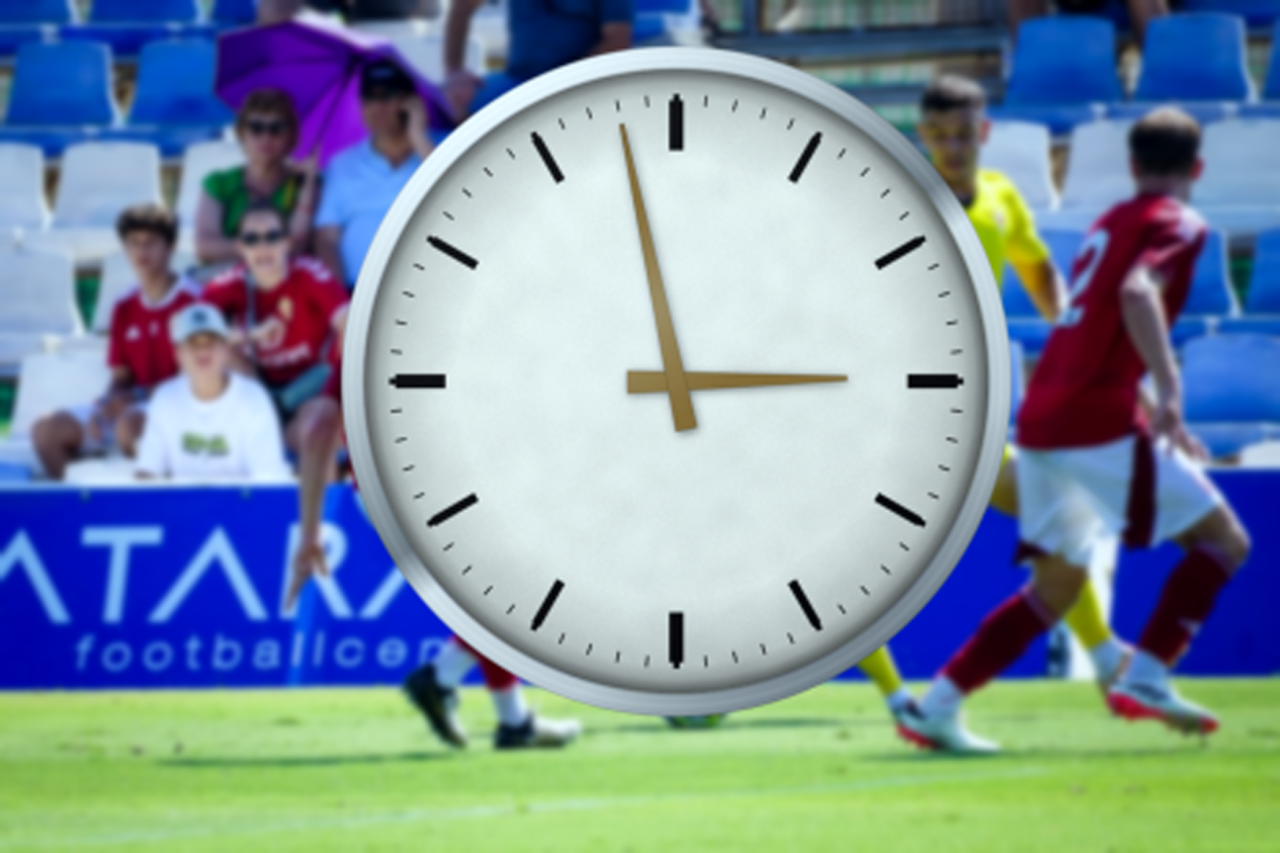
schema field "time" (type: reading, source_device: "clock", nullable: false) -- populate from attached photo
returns 2:58
